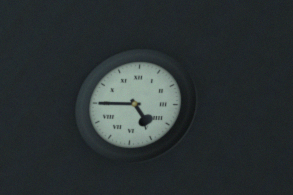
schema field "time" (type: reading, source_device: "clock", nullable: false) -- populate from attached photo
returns 4:45
